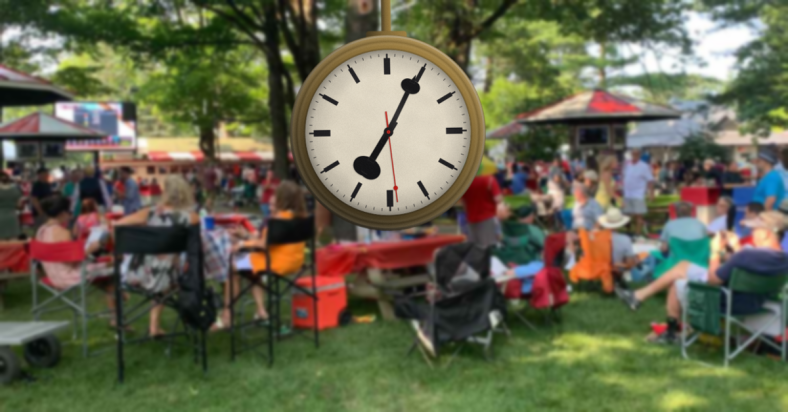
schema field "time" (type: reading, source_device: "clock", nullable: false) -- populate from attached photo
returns 7:04:29
